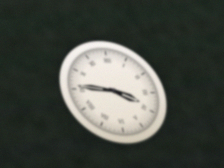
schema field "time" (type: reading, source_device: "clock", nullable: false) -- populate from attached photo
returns 3:46
